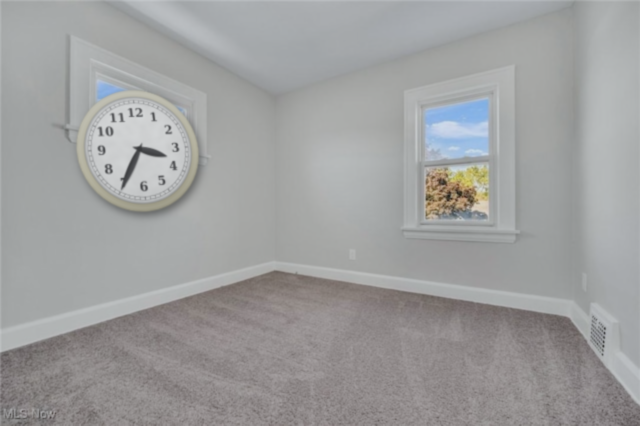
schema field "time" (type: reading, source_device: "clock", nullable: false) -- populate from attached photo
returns 3:35
